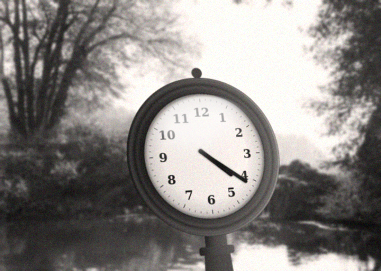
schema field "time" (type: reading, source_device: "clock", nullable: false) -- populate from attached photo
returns 4:21
